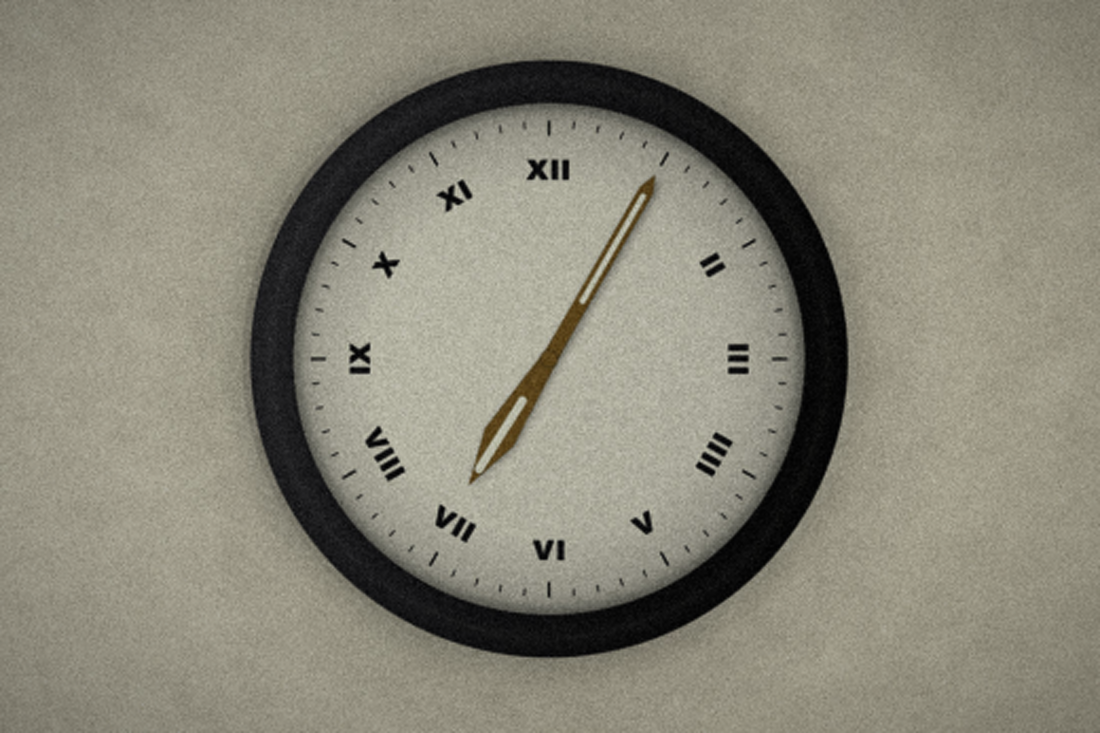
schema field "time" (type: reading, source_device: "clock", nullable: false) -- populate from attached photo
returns 7:05
